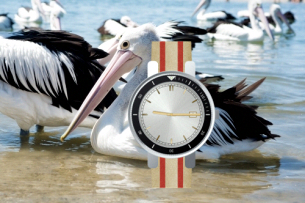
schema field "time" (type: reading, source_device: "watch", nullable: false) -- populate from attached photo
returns 9:15
